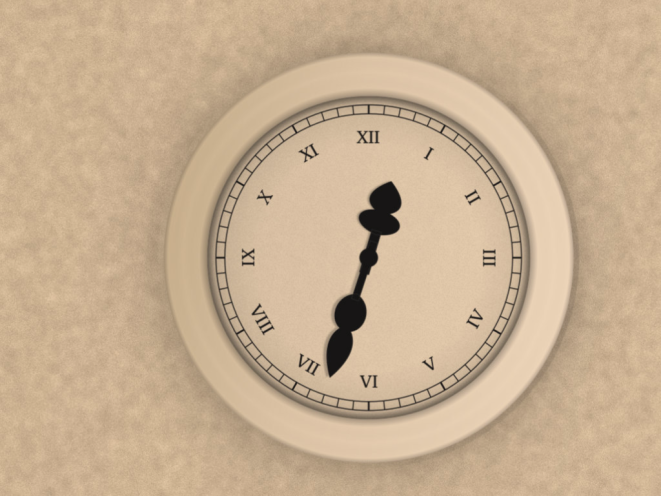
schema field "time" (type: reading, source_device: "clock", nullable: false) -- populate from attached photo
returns 12:33
